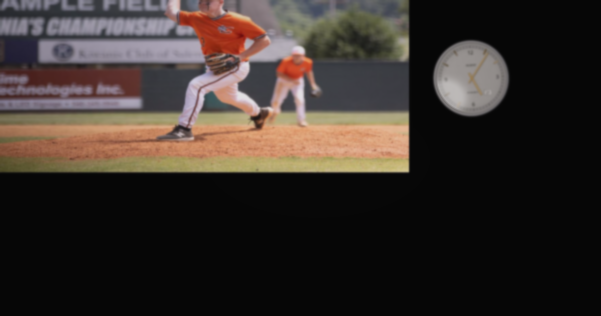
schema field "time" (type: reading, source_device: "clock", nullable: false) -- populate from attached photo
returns 5:06
